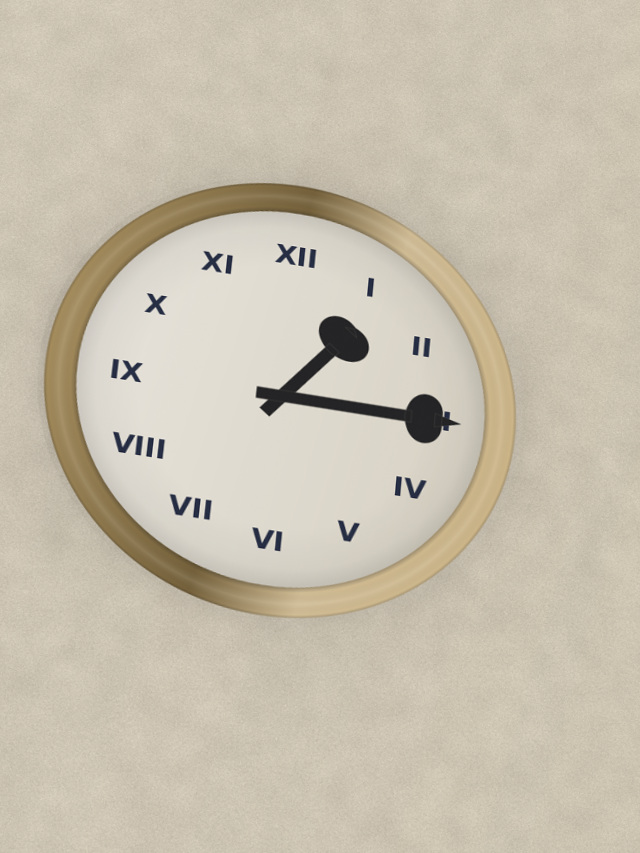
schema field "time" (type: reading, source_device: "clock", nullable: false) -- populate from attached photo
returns 1:15
